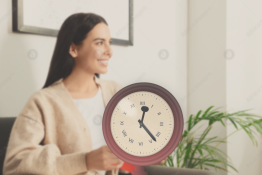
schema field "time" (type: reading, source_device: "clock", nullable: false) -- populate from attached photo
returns 12:23
